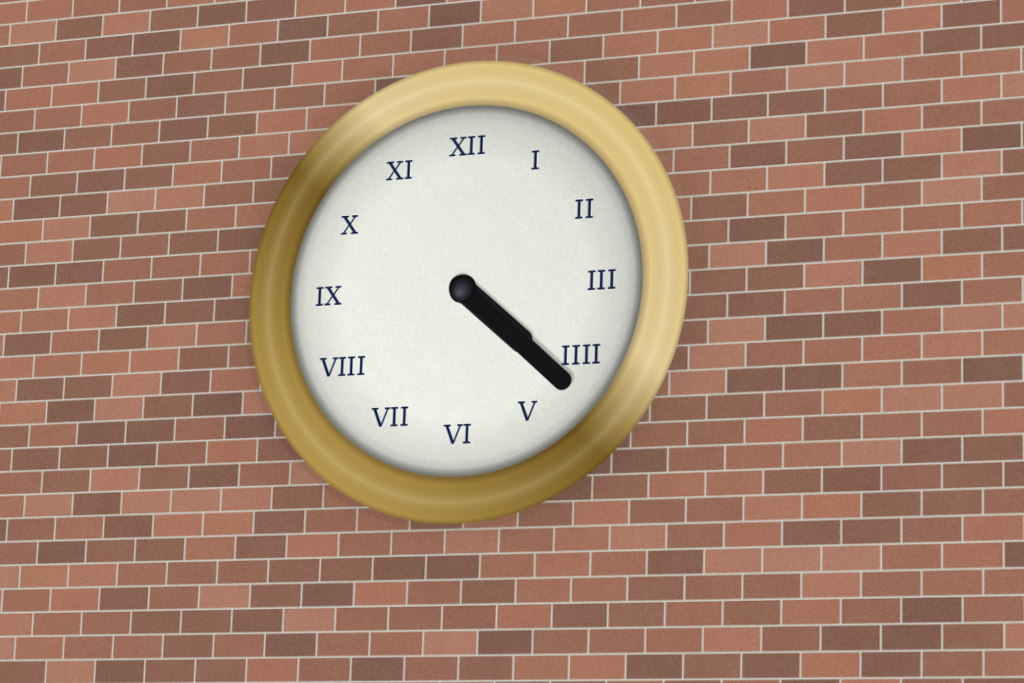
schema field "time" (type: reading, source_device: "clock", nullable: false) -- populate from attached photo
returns 4:22
